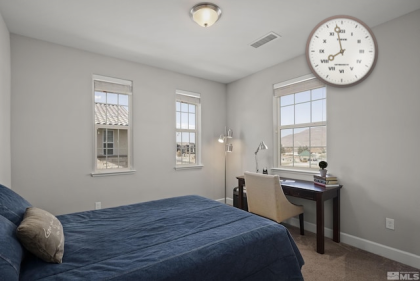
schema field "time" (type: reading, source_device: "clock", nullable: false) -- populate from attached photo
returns 7:58
